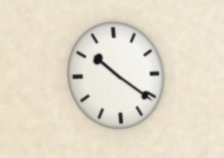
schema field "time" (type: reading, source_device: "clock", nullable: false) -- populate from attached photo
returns 10:21
